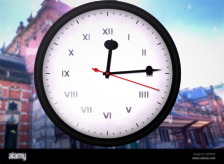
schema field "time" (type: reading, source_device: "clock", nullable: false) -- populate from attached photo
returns 12:14:18
